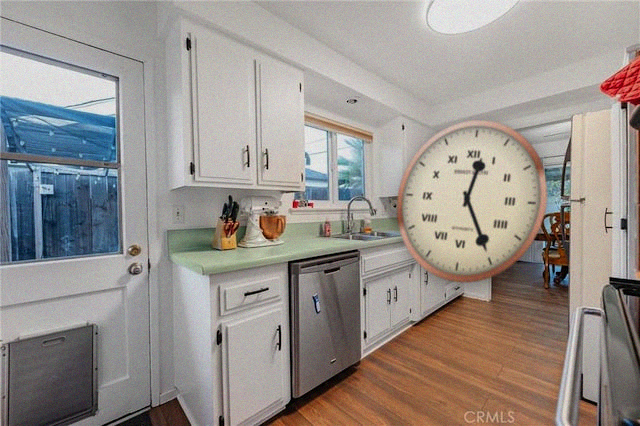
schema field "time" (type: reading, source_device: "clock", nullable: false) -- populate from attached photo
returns 12:25
